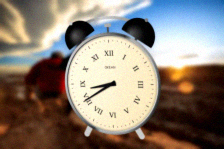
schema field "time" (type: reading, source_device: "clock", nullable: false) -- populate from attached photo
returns 8:40
